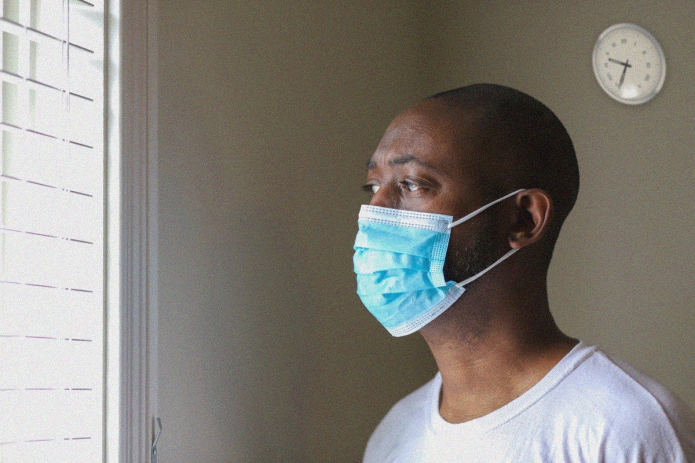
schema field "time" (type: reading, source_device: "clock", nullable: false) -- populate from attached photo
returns 9:34
